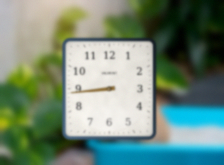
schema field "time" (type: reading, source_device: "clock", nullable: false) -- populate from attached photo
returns 8:44
